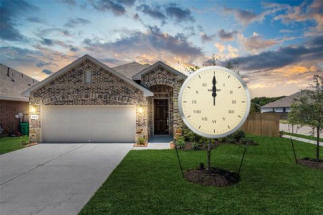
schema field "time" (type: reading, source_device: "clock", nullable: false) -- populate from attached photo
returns 12:00
